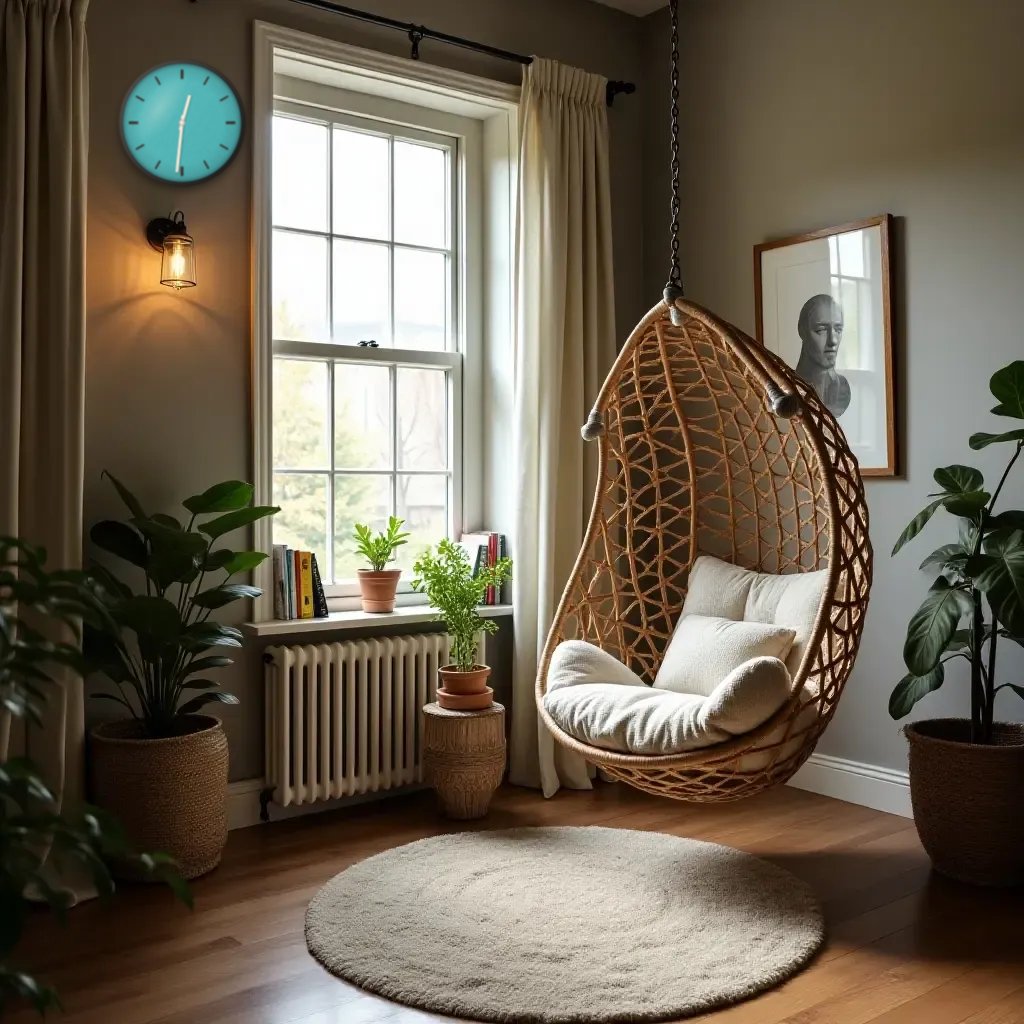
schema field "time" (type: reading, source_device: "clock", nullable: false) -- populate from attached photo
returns 12:31
